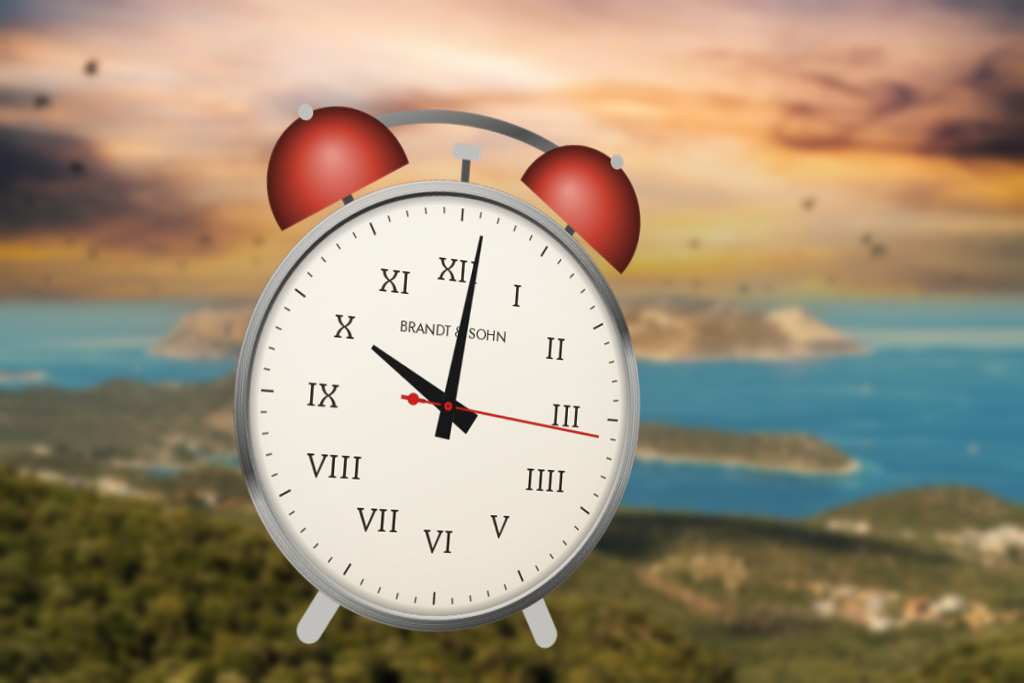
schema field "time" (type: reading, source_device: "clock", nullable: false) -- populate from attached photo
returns 10:01:16
